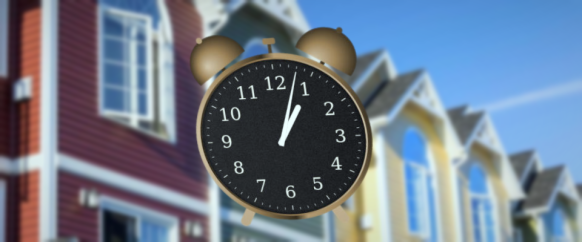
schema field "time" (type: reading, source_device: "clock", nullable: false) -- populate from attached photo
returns 1:03
